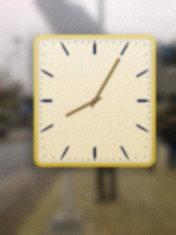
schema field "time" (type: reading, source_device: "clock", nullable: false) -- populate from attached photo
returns 8:05
